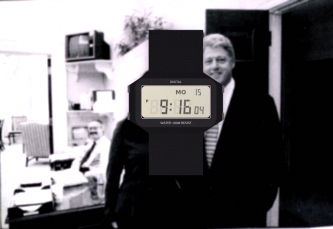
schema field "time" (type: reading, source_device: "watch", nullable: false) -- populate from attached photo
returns 9:16:04
